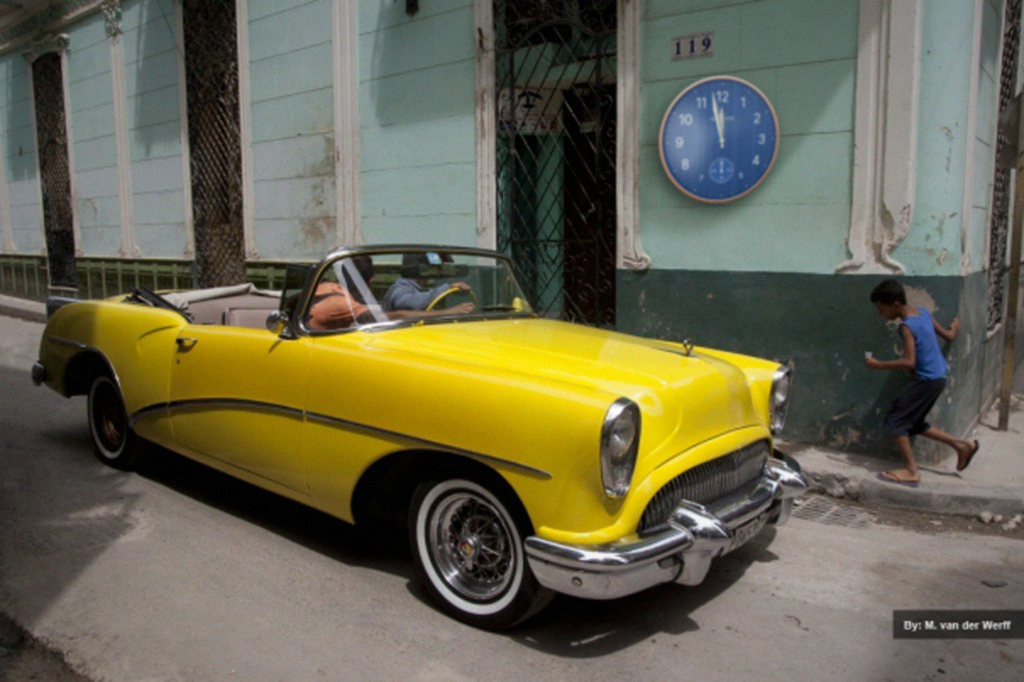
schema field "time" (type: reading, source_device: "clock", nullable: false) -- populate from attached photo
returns 11:58
